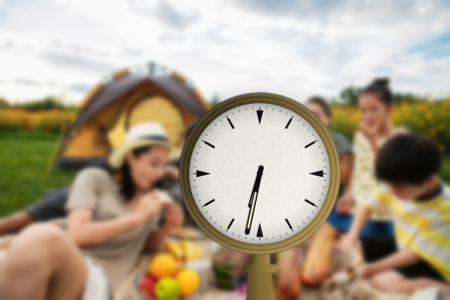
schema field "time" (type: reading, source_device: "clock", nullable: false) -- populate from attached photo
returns 6:32
